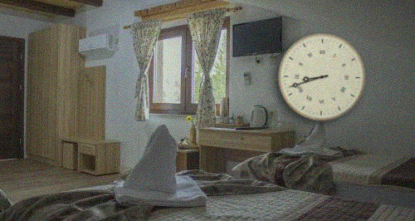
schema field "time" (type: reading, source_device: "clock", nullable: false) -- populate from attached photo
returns 8:42
